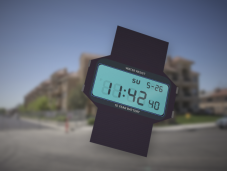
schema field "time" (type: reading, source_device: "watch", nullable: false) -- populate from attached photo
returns 11:42:40
